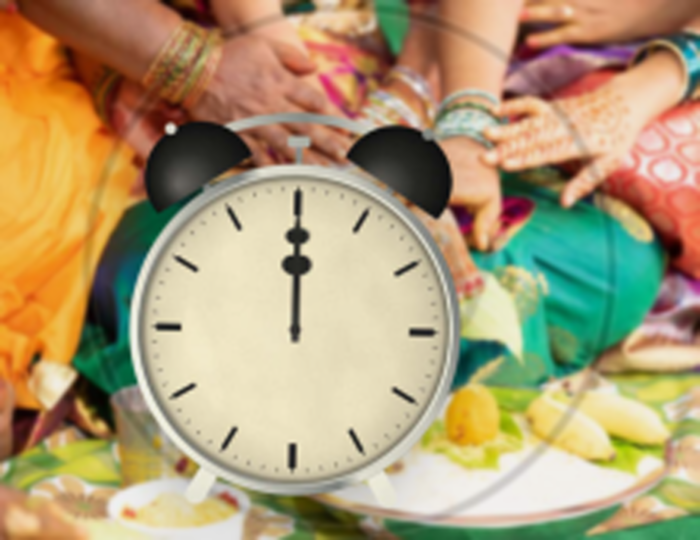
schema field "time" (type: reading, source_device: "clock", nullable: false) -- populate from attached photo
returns 12:00
